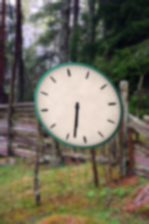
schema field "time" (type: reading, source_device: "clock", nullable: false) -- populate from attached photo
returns 6:33
